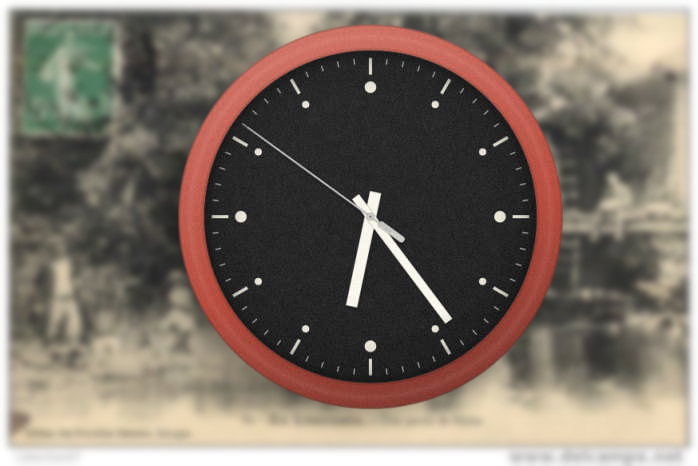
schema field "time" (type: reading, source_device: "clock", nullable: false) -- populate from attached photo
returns 6:23:51
